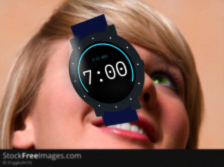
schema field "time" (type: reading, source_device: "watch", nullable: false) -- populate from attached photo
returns 7:00
